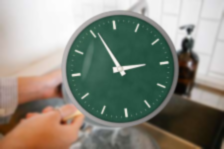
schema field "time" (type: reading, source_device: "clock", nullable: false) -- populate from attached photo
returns 2:56
